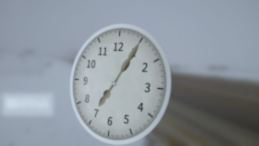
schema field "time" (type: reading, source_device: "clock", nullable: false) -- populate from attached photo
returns 7:05
